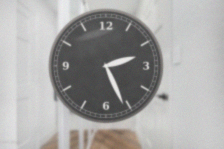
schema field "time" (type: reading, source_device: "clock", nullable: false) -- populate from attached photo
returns 2:26
